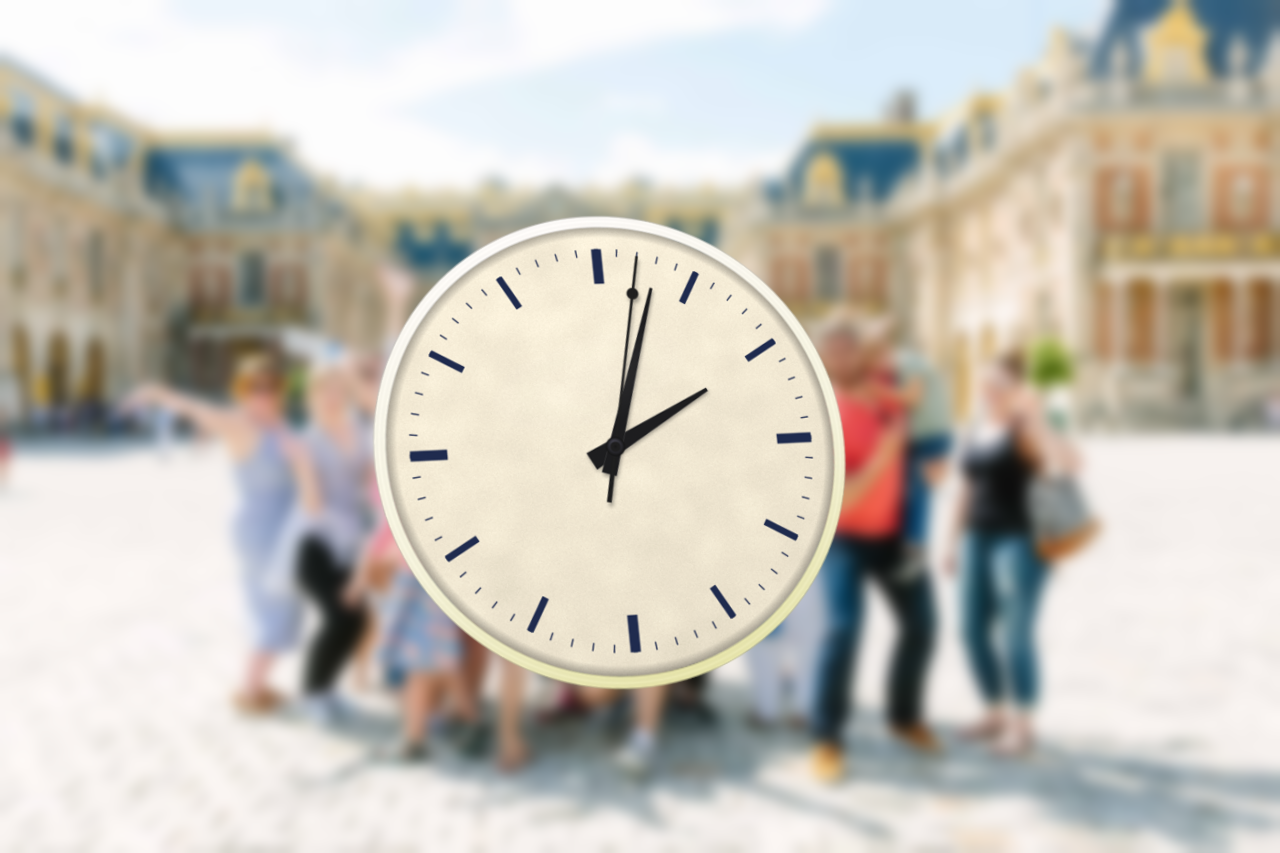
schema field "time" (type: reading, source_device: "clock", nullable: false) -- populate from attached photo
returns 2:03:02
